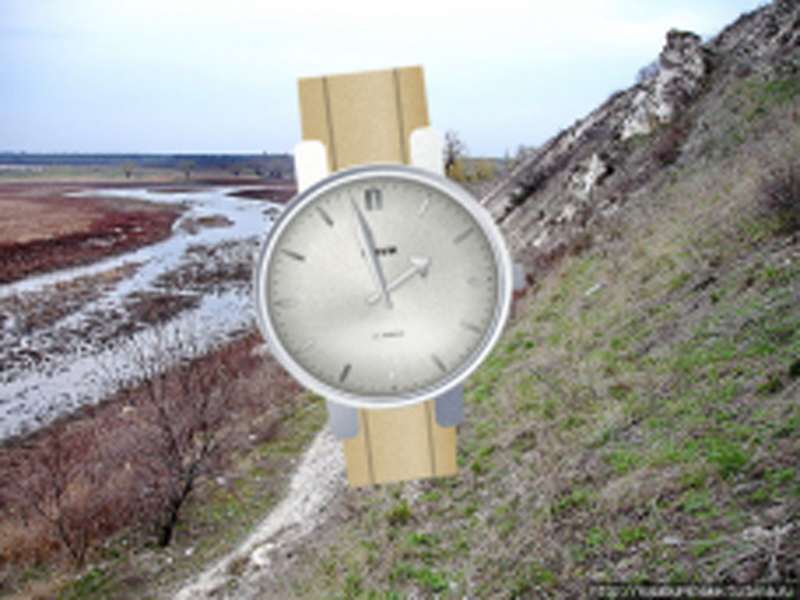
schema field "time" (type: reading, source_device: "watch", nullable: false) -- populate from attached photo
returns 1:58
